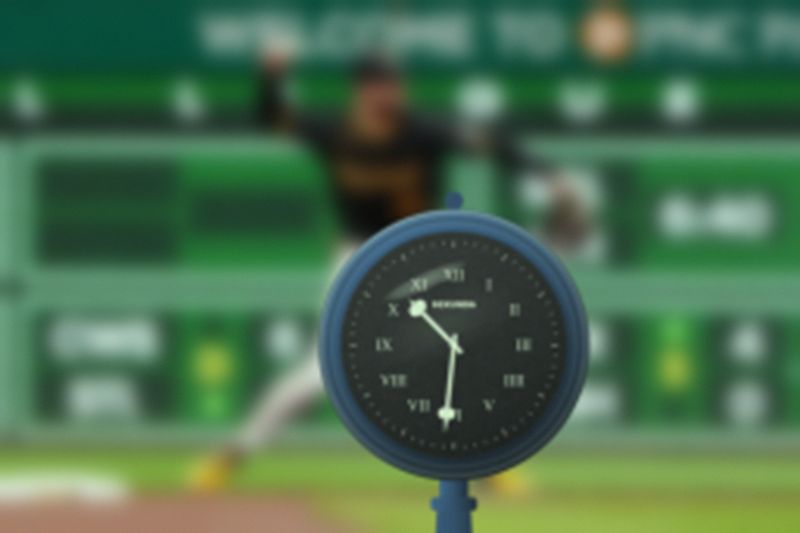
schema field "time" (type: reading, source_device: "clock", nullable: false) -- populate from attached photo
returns 10:31
